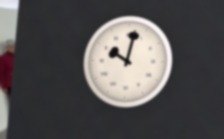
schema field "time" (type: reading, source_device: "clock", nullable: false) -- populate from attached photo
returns 10:02
